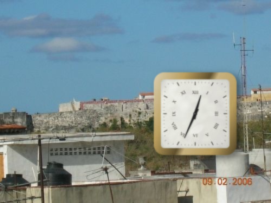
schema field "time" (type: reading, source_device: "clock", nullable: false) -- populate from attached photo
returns 12:34
